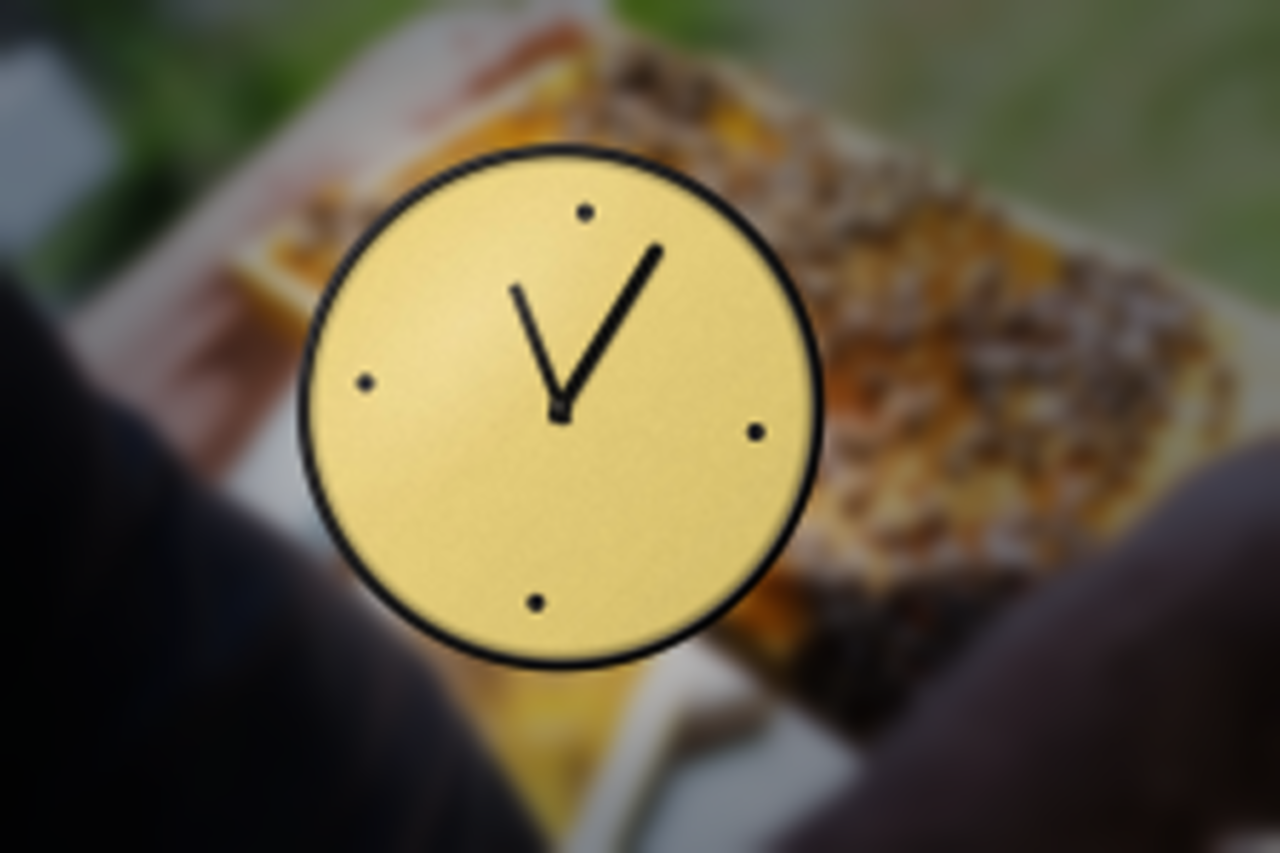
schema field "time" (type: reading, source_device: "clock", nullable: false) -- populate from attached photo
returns 11:04
